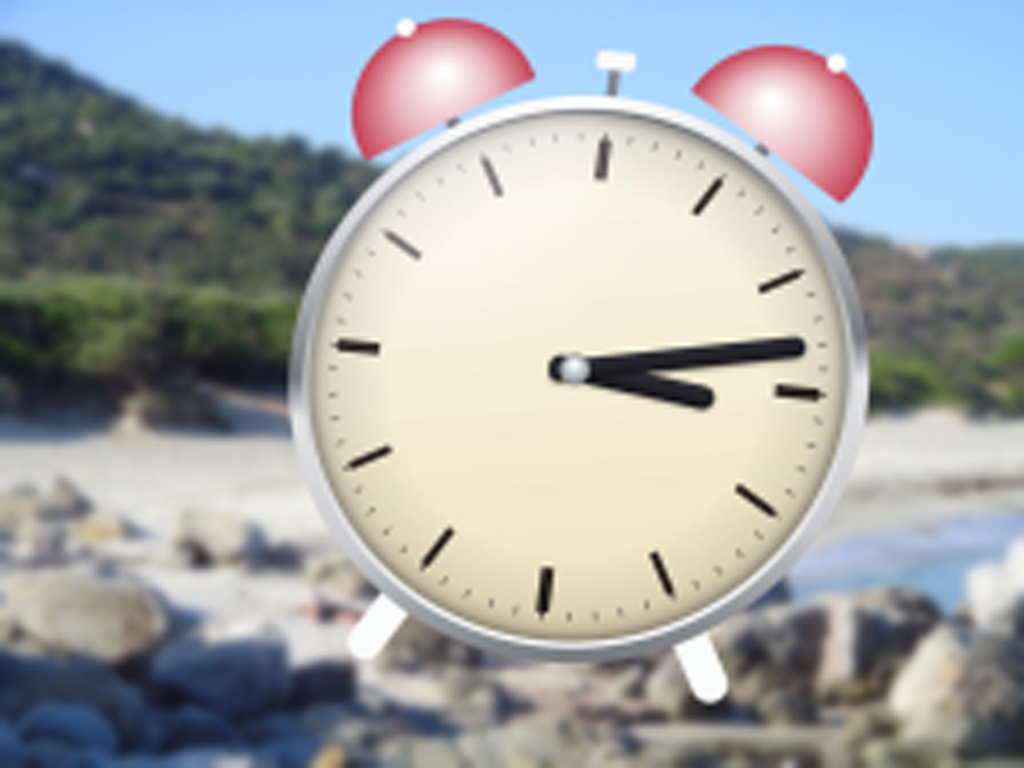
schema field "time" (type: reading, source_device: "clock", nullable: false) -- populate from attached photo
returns 3:13
